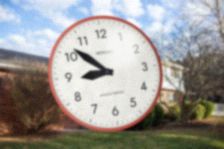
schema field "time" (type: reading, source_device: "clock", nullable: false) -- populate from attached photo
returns 8:52
